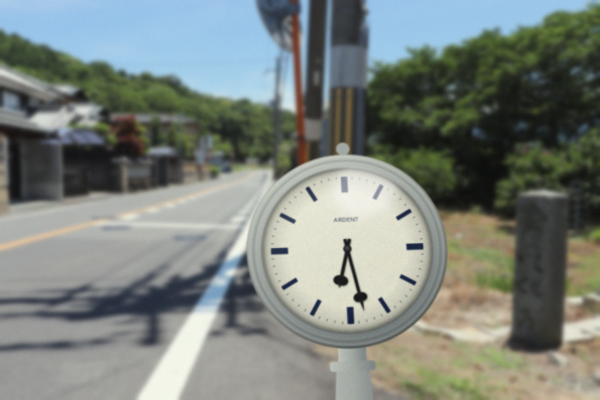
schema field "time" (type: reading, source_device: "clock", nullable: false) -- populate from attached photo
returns 6:28
